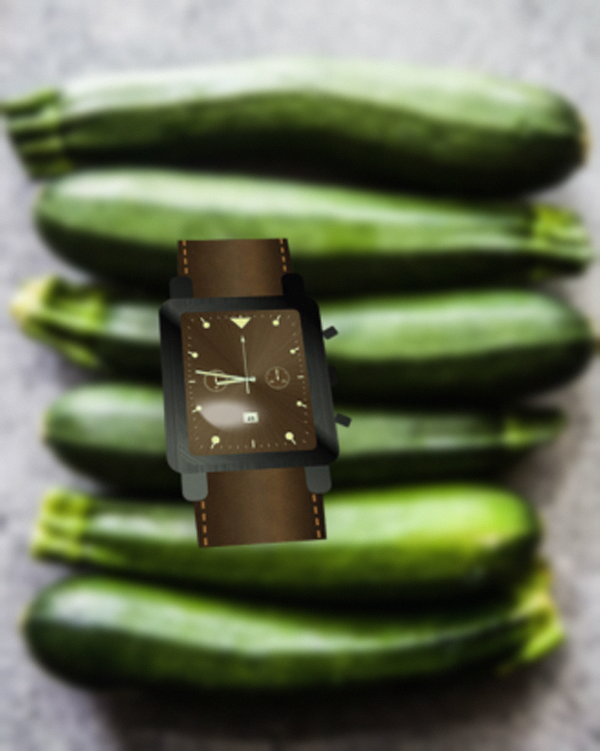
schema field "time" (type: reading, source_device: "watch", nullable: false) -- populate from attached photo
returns 8:47
